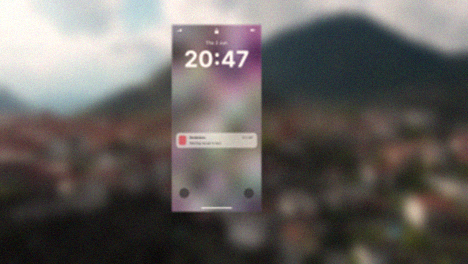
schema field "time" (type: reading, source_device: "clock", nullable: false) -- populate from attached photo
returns 20:47
